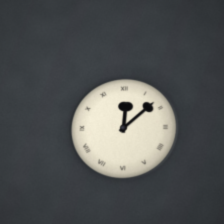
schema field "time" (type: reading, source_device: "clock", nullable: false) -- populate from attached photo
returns 12:08
